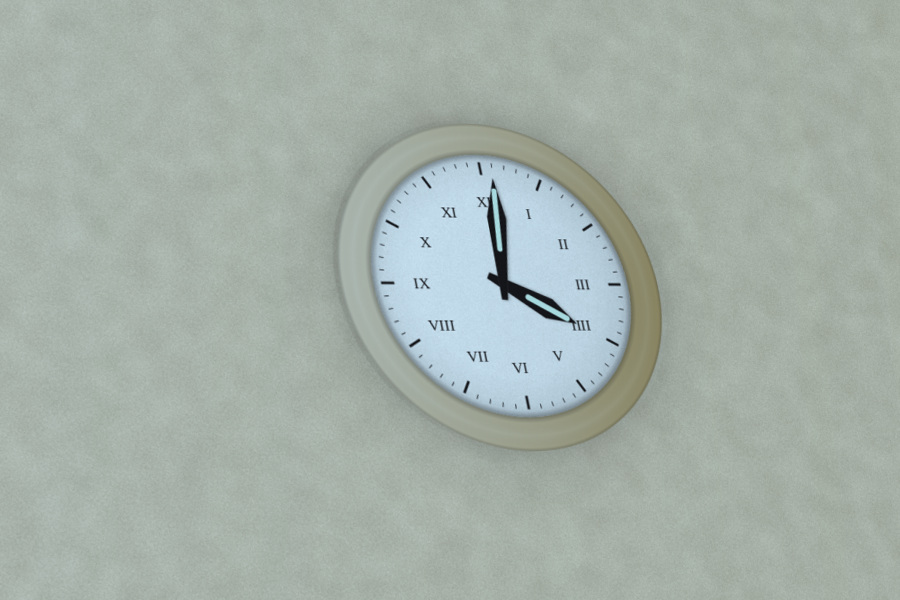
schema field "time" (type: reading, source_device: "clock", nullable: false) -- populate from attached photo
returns 4:01
